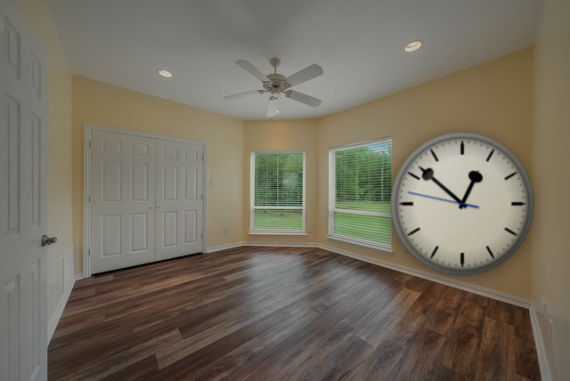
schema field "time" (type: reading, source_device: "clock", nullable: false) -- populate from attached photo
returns 12:51:47
